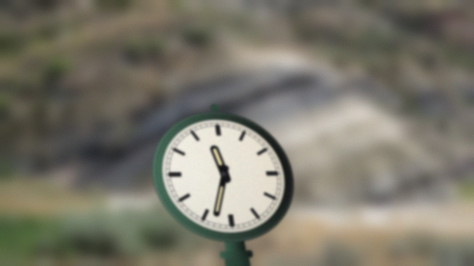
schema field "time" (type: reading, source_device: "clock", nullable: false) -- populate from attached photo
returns 11:33
